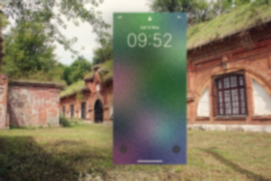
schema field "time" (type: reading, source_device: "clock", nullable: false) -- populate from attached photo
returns 9:52
